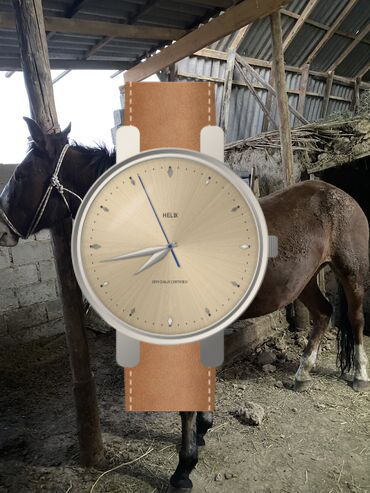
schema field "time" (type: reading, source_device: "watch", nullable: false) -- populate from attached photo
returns 7:42:56
